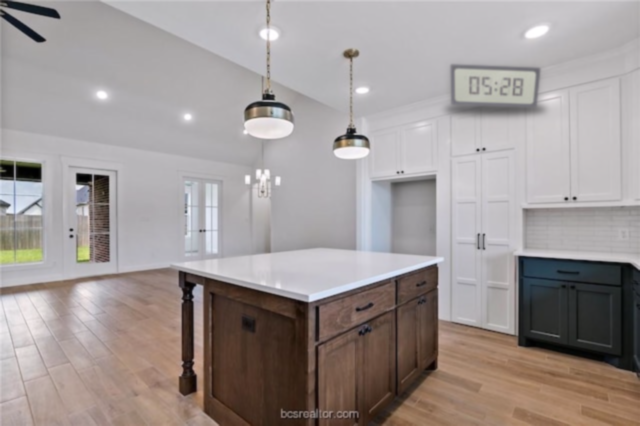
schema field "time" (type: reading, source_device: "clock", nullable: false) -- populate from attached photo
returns 5:28
